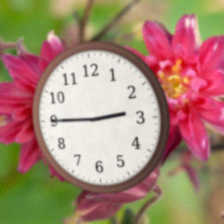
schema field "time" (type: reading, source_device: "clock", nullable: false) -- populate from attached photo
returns 2:45
